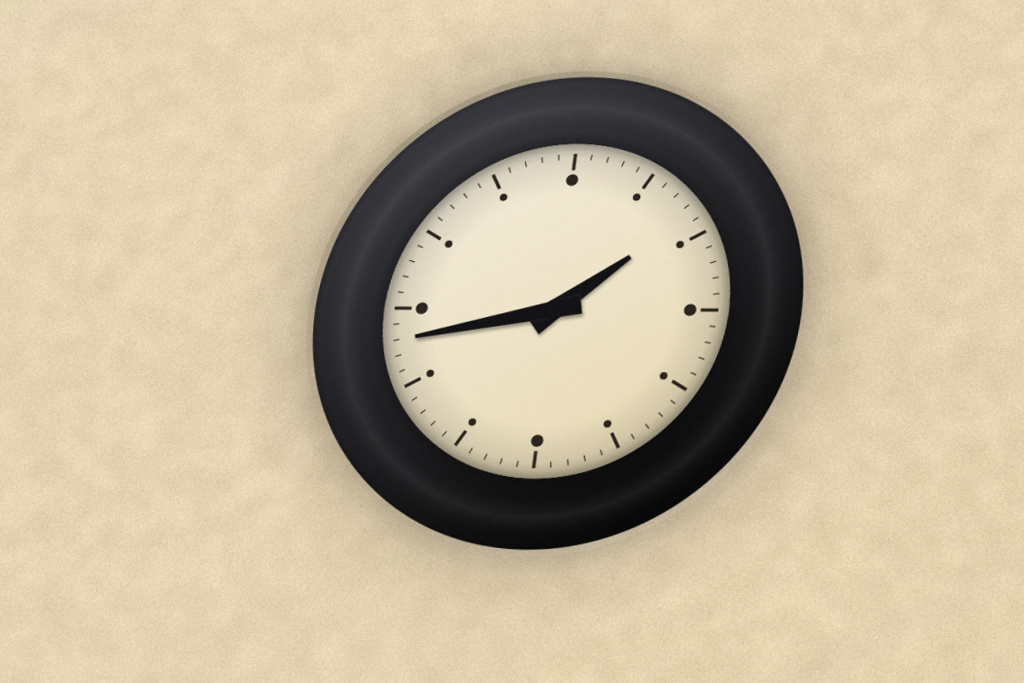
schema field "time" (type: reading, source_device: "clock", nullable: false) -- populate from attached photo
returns 1:43
